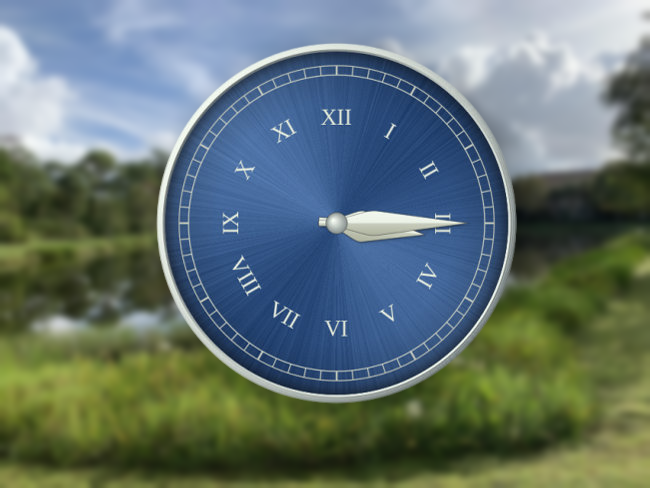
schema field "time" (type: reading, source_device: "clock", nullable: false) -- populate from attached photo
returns 3:15
